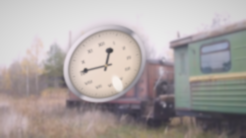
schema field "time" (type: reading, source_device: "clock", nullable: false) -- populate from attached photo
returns 12:46
